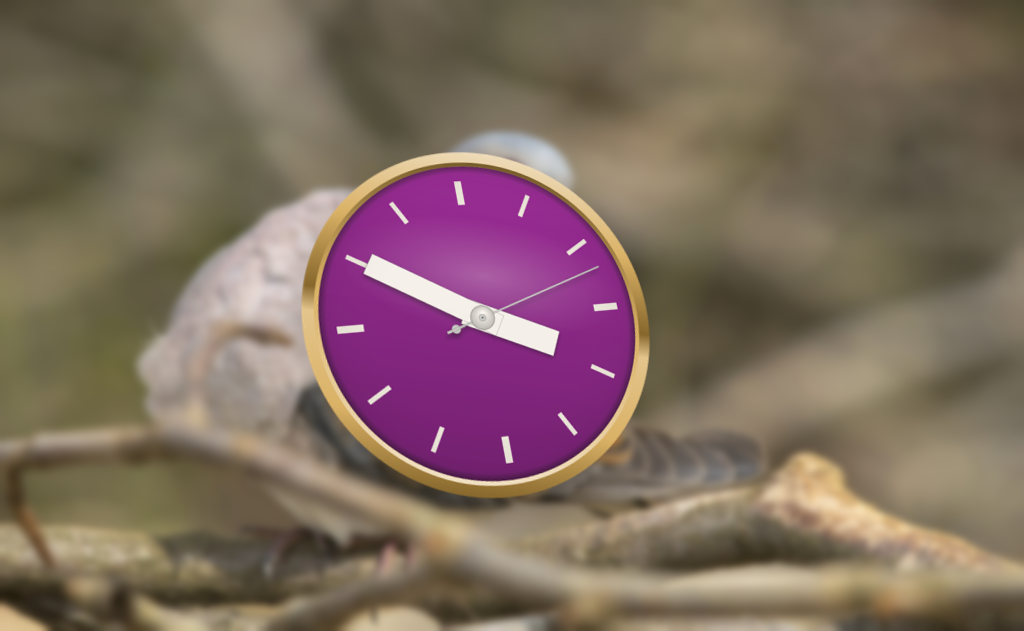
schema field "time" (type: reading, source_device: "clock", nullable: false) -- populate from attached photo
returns 3:50:12
